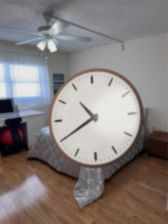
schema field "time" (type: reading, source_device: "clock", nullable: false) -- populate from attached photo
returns 10:40
